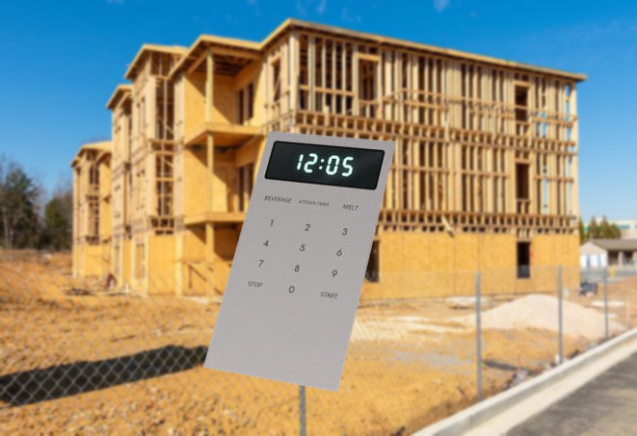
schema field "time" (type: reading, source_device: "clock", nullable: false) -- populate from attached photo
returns 12:05
